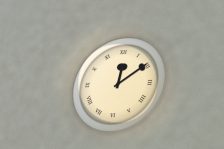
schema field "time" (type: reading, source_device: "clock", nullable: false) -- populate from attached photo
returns 12:09
